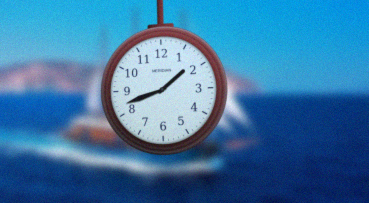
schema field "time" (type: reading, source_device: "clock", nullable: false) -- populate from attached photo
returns 1:42
